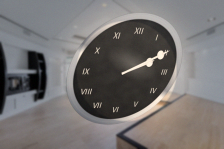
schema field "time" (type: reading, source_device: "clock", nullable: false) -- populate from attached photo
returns 2:10
